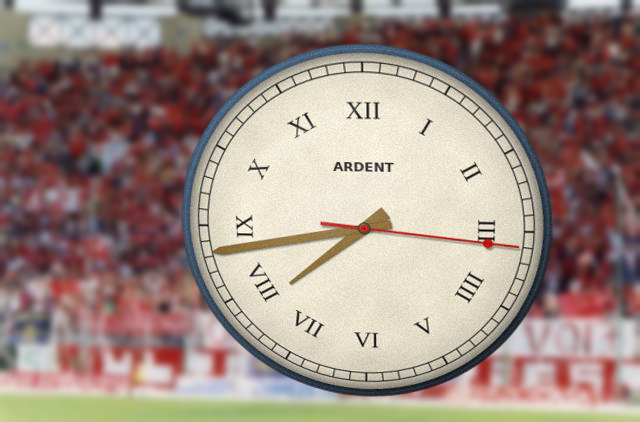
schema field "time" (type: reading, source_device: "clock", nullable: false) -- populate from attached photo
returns 7:43:16
